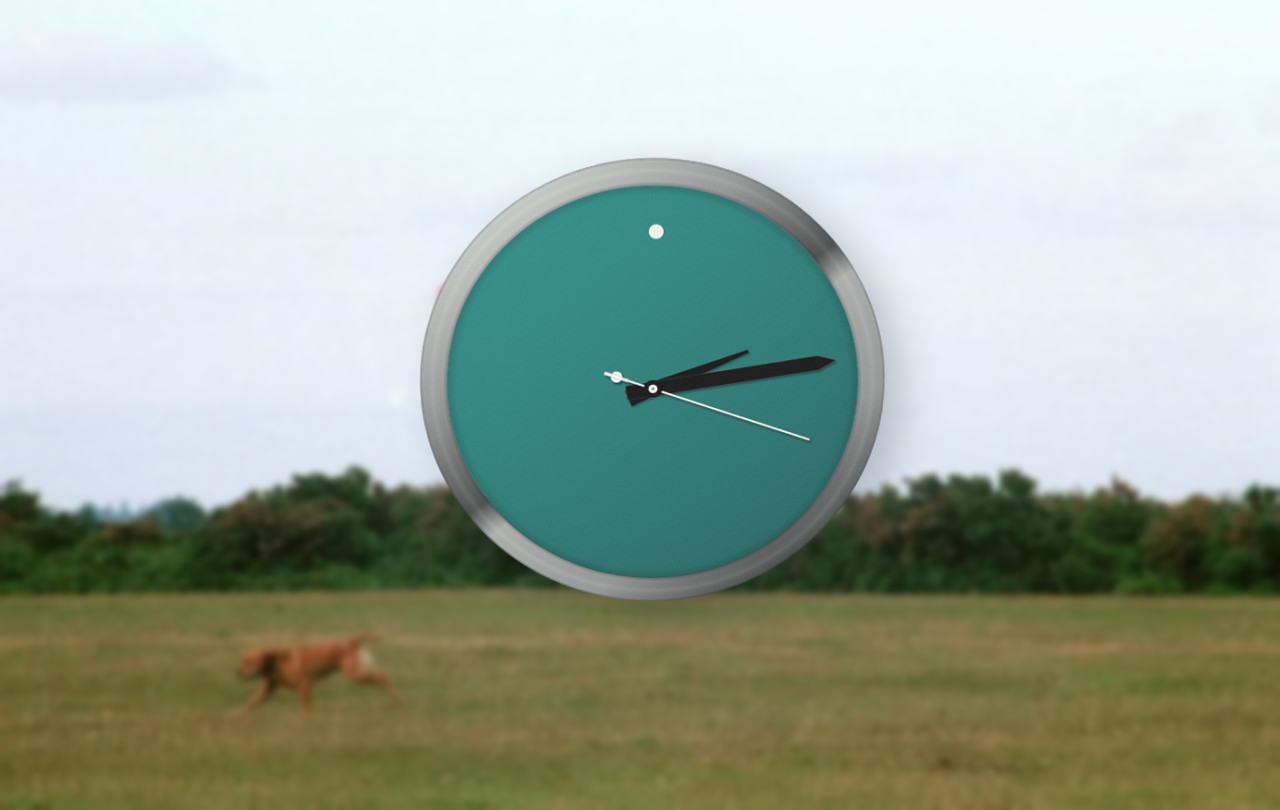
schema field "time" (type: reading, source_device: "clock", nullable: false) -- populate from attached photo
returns 2:13:18
